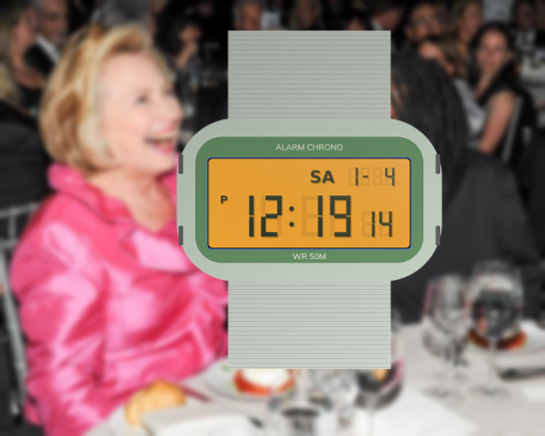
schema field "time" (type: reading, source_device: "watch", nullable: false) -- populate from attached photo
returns 12:19:14
